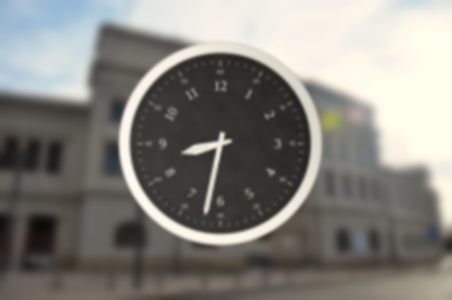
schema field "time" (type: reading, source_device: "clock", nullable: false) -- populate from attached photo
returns 8:32
